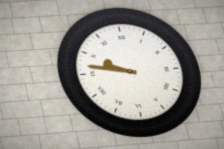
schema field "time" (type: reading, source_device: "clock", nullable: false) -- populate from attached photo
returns 9:47
